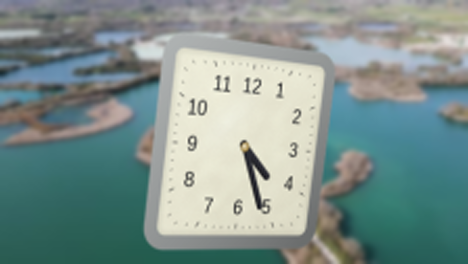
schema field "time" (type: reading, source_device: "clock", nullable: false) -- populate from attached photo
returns 4:26
